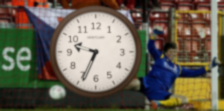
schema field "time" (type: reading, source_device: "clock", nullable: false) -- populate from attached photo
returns 9:34
